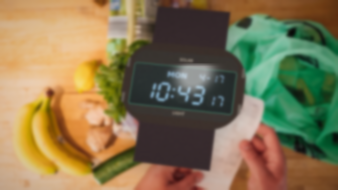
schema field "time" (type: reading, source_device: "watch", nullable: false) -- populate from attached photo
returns 10:43
